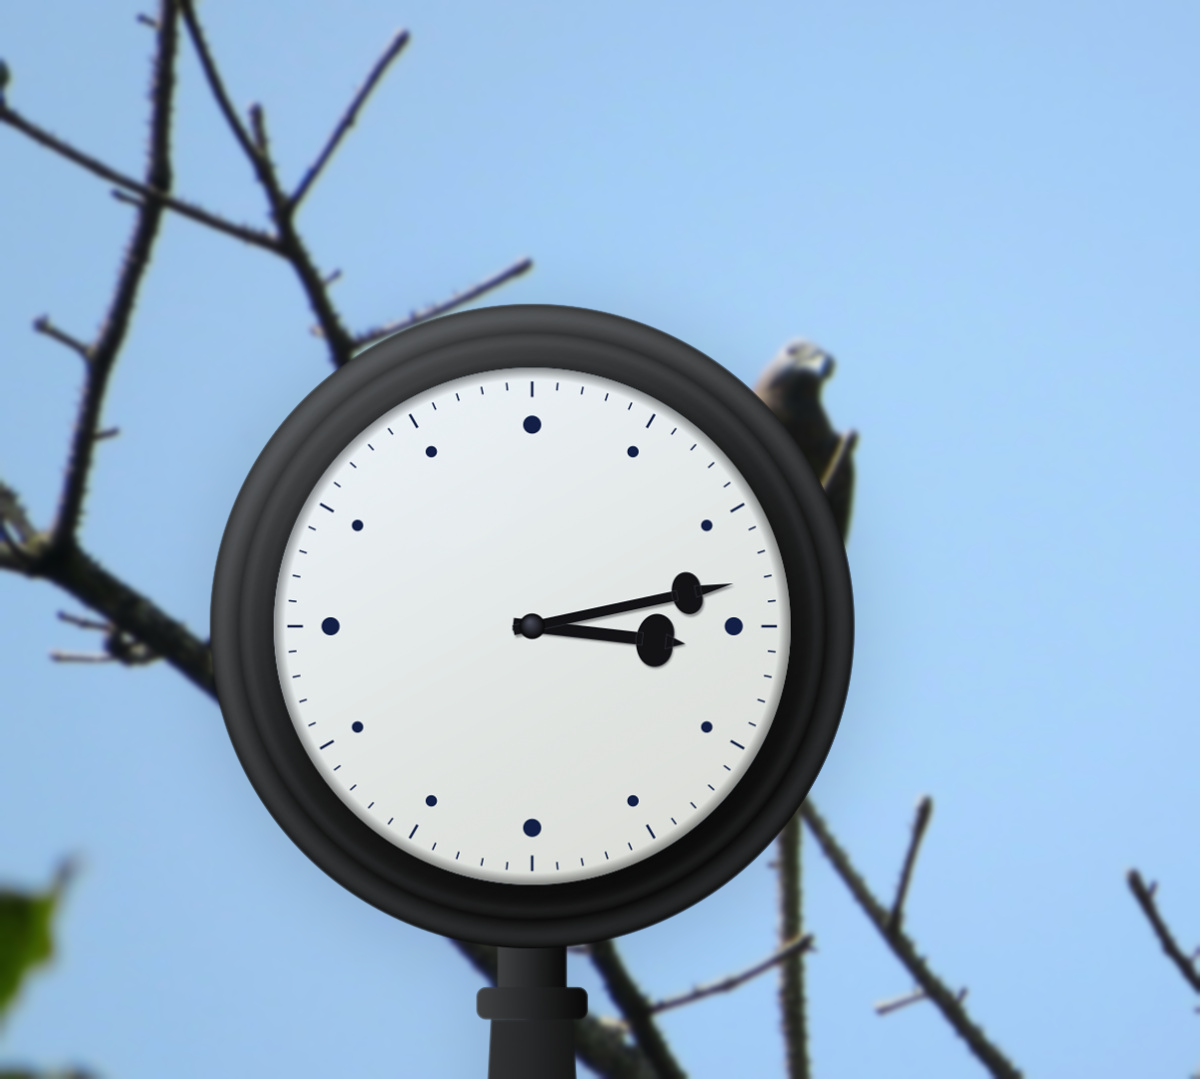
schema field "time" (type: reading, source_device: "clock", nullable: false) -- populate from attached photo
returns 3:13
